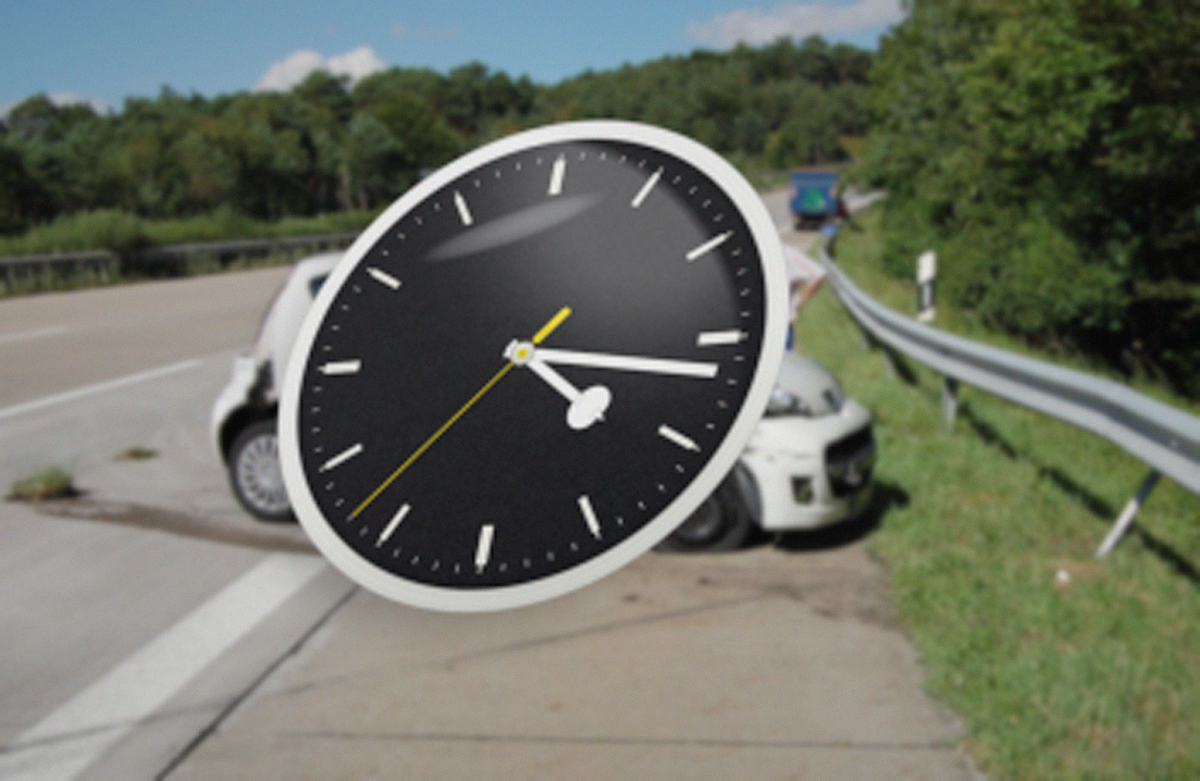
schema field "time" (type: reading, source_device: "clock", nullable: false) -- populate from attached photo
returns 4:16:37
